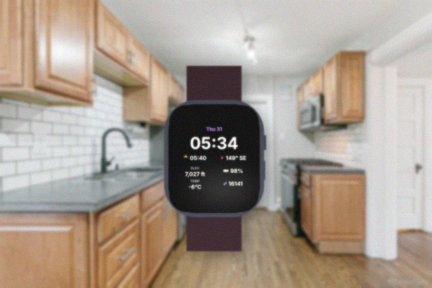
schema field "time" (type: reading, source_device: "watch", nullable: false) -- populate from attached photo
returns 5:34
